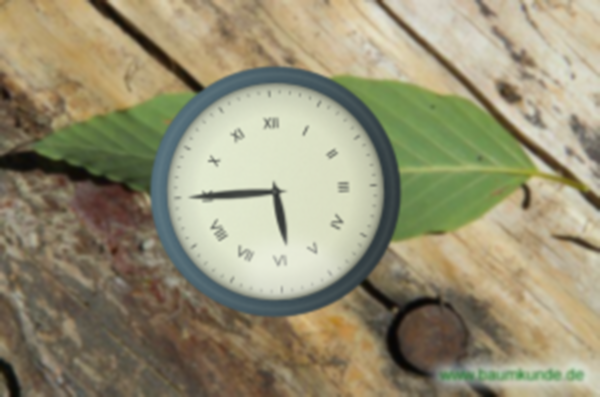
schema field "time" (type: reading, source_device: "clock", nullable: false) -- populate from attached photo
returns 5:45
